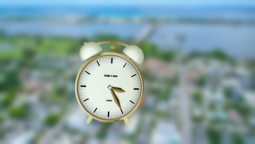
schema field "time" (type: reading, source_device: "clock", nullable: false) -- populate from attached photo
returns 3:25
